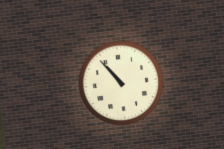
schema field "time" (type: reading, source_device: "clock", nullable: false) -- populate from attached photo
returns 10:54
